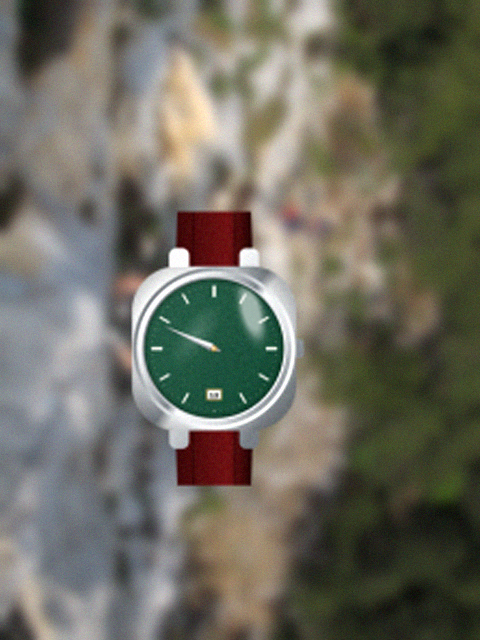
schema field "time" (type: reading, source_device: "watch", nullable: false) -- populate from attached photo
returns 9:49
